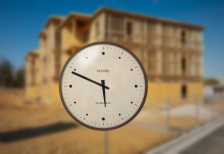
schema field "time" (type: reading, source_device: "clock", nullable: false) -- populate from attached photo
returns 5:49
